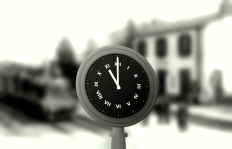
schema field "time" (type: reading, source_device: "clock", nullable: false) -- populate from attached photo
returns 11:00
